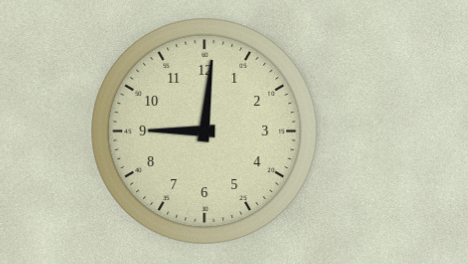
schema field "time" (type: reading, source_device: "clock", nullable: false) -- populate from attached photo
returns 9:01
